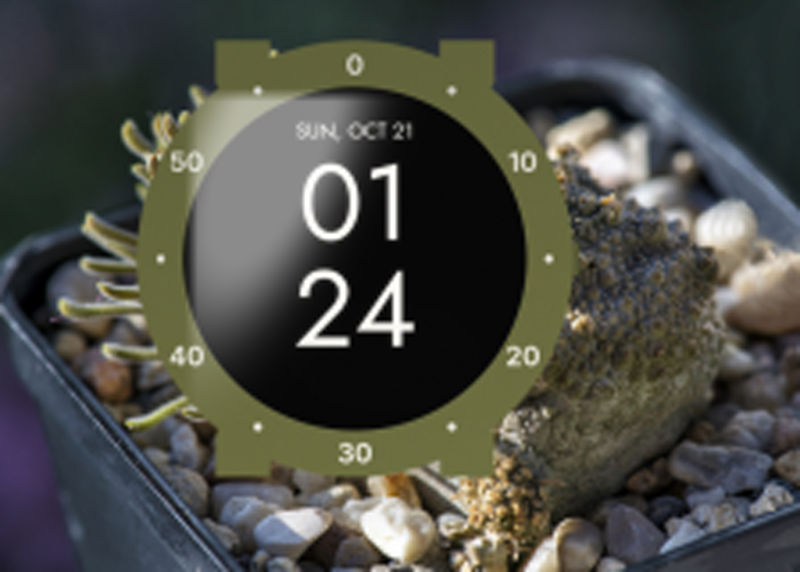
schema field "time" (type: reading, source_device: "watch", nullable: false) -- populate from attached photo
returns 1:24
